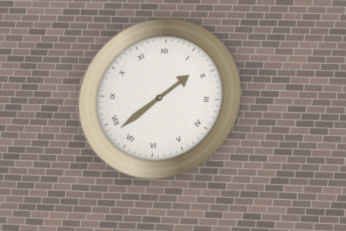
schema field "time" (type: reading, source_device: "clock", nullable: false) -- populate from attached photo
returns 1:38
